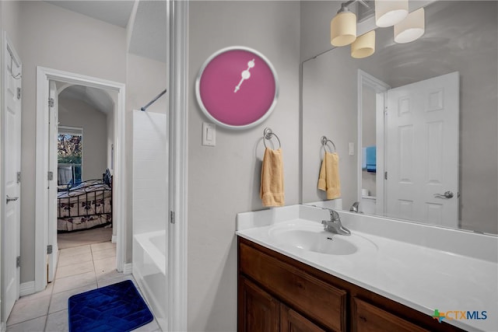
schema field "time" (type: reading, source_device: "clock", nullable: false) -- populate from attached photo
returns 1:05
